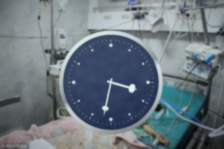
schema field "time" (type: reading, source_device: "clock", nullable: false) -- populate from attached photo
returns 3:32
